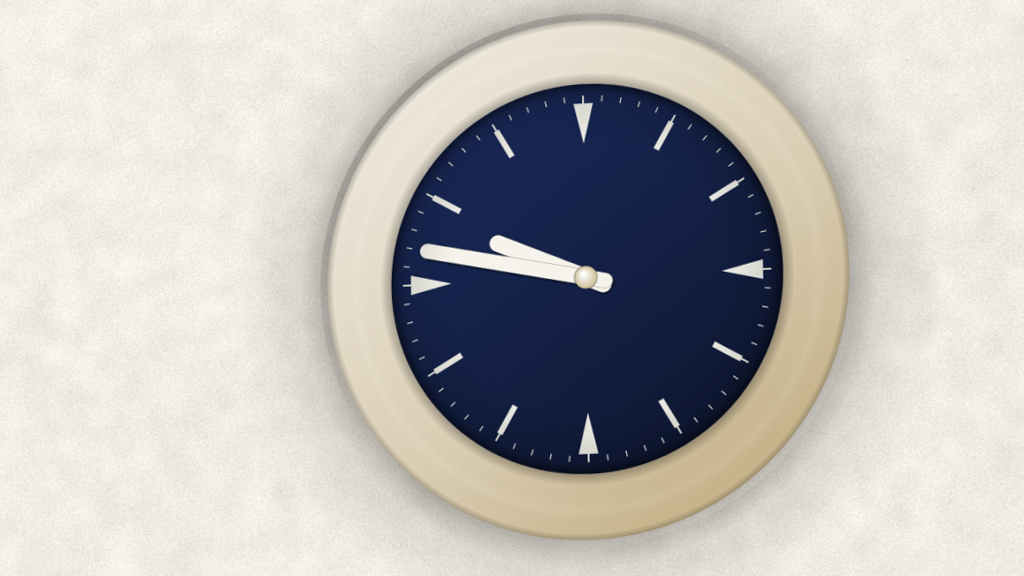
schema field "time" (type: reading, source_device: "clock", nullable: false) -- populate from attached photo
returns 9:47
